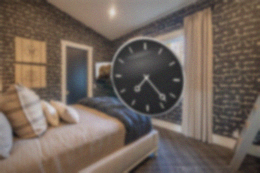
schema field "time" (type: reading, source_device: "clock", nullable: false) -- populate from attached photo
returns 7:23
